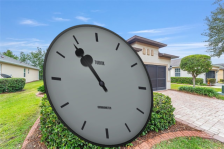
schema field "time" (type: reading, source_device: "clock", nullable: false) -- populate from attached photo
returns 10:54
